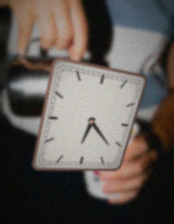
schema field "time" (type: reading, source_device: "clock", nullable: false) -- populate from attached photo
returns 6:22
